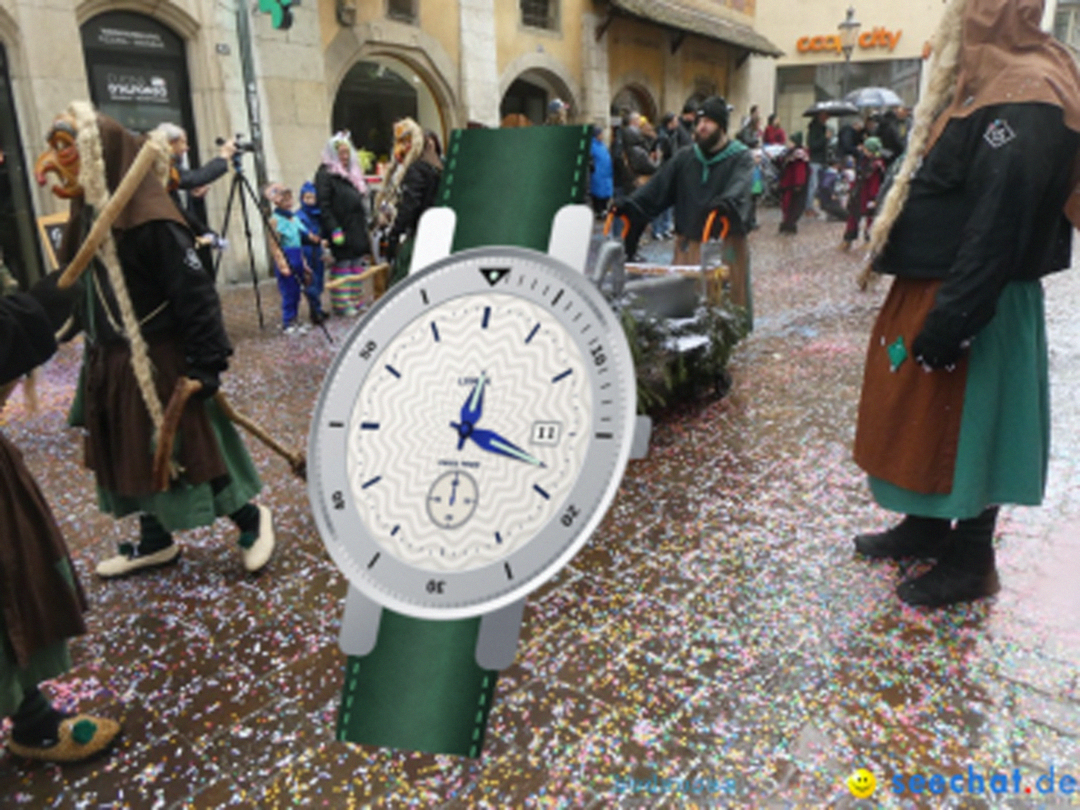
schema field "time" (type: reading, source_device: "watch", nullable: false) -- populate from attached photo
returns 12:18
